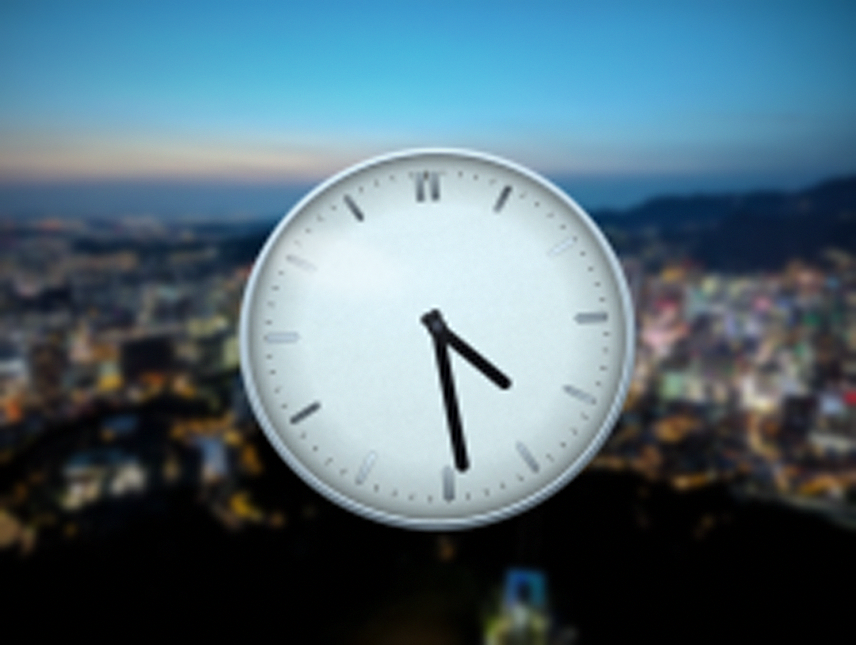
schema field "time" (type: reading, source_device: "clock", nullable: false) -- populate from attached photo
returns 4:29
